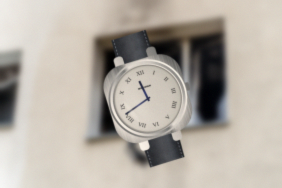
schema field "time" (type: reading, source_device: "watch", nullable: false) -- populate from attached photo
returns 11:42
